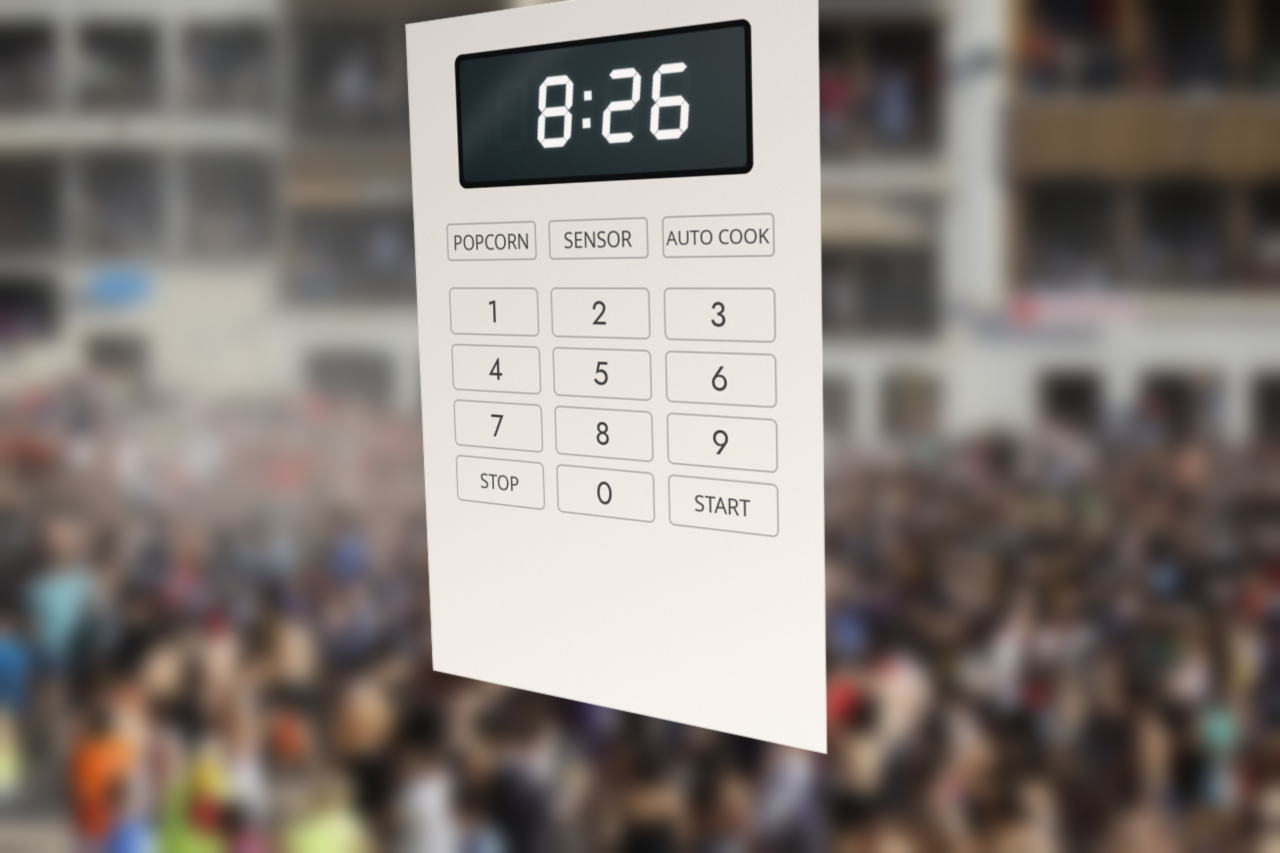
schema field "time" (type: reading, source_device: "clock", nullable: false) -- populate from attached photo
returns 8:26
